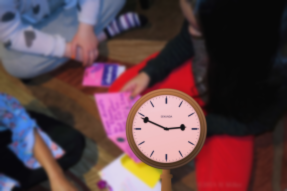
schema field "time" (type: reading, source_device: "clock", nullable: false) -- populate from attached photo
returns 2:49
